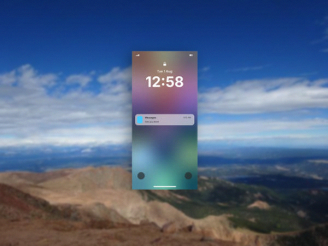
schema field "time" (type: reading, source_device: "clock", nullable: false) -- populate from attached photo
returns 12:58
